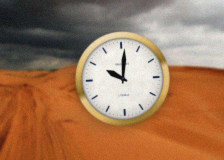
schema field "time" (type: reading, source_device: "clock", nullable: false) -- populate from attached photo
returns 10:01
